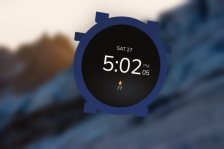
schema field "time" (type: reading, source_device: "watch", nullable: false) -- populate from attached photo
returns 5:02
